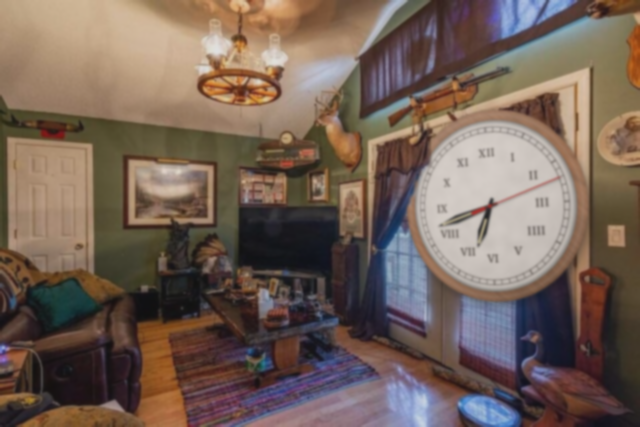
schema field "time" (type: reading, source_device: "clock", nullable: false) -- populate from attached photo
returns 6:42:12
